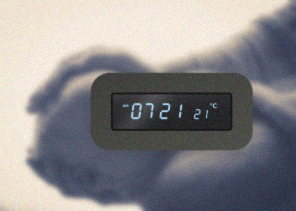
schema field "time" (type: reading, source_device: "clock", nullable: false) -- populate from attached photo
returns 7:21
